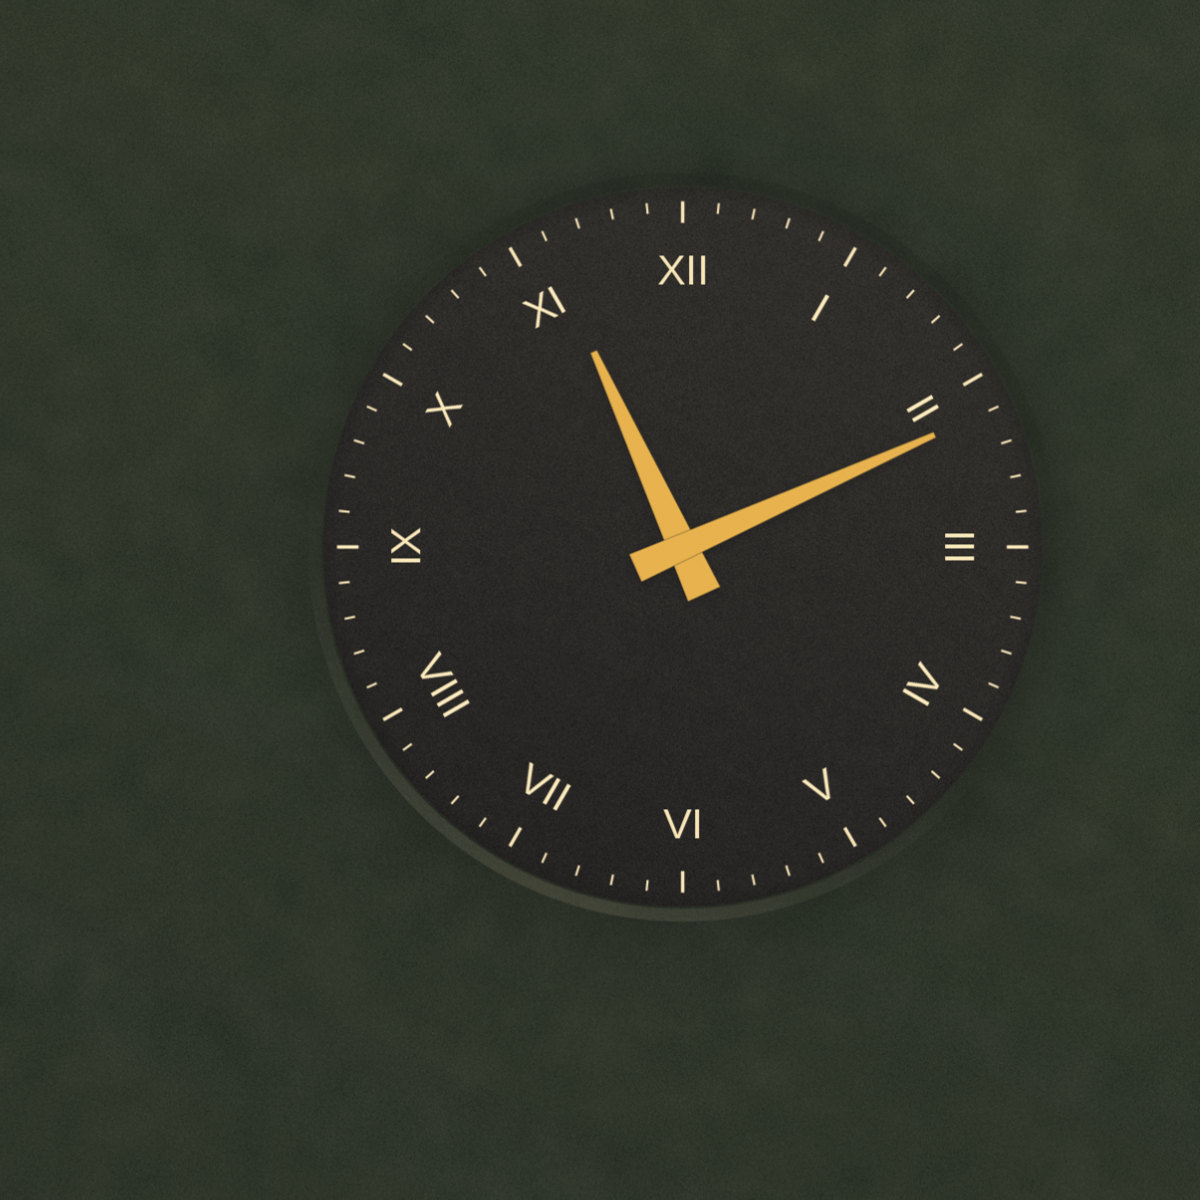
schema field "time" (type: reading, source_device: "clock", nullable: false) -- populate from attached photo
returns 11:11
